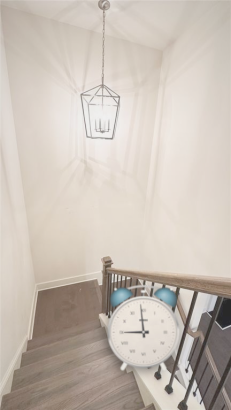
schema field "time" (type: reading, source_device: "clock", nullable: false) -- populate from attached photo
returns 8:59
